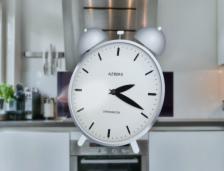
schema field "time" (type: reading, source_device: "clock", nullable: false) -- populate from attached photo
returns 2:19
